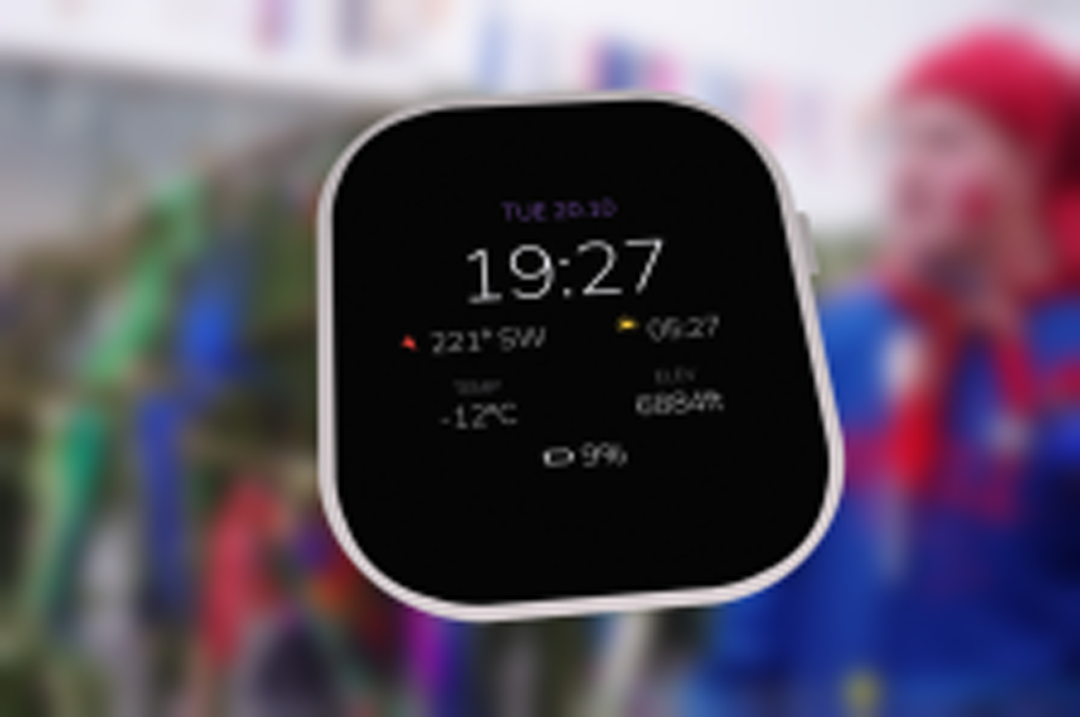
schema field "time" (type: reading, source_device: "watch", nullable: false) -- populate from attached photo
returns 19:27
